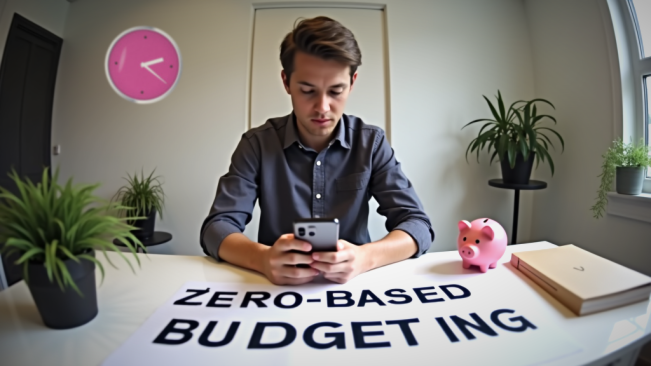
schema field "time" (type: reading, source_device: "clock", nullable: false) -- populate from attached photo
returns 2:21
